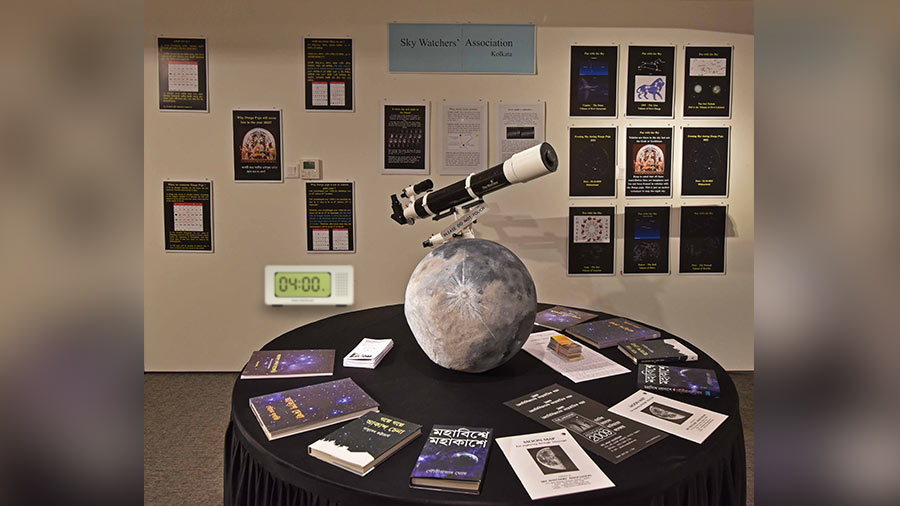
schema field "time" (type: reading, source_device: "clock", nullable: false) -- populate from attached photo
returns 4:00
